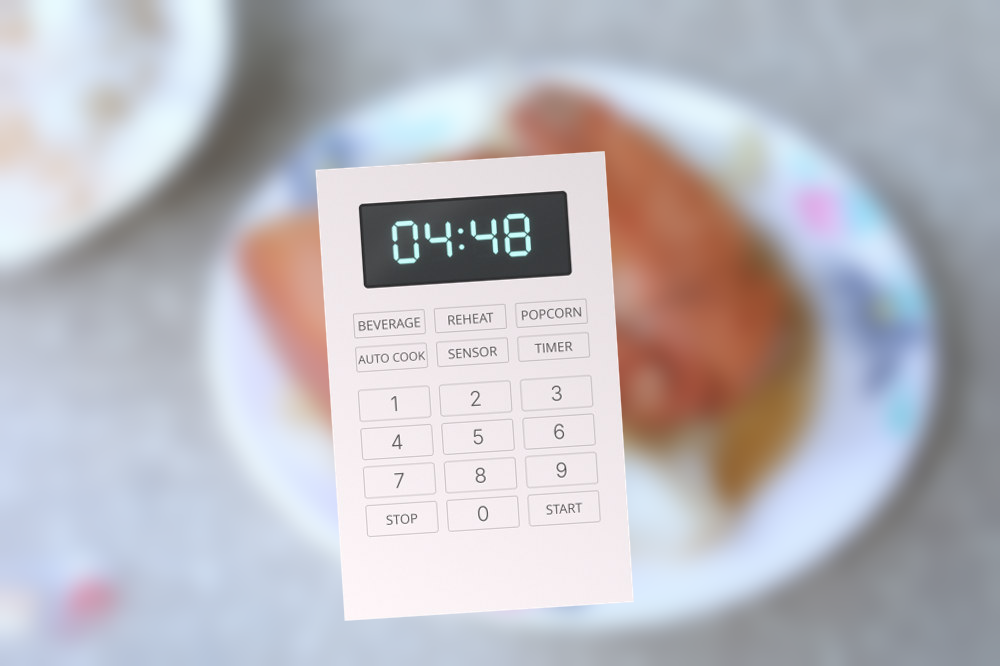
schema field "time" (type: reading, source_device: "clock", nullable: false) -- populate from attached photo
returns 4:48
